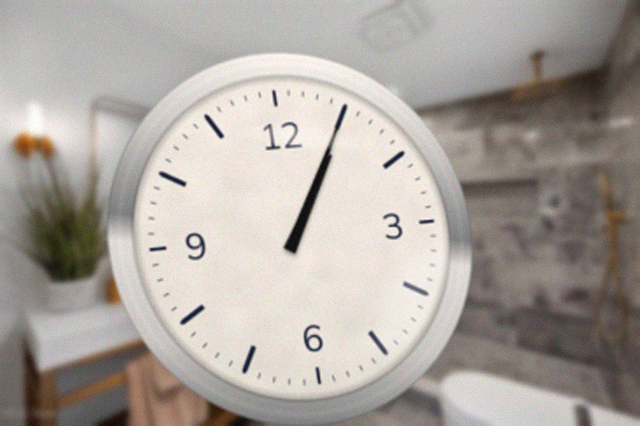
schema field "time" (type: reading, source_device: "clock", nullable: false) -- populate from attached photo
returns 1:05
